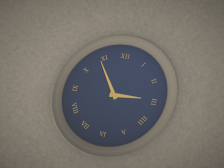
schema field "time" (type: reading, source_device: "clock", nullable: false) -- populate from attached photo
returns 2:54
